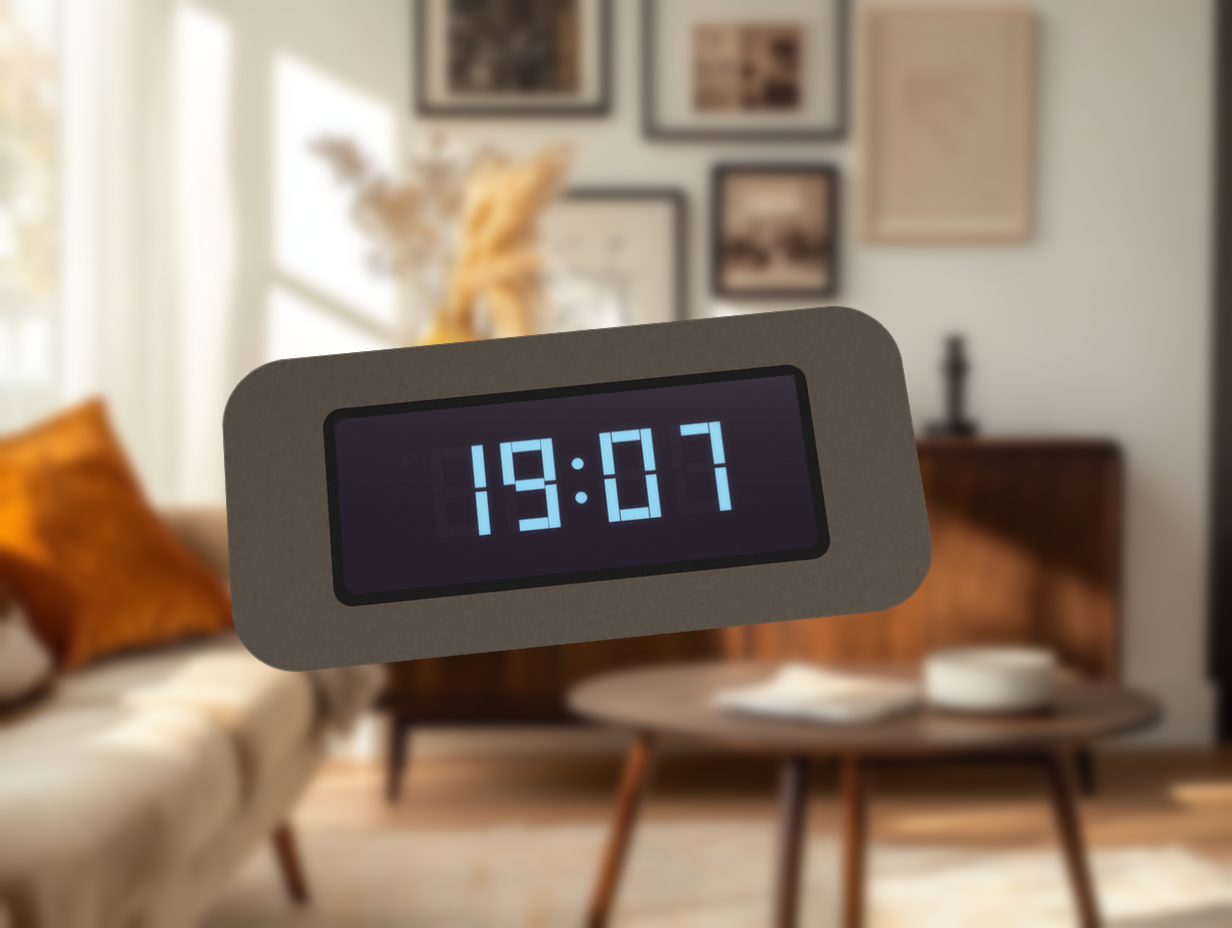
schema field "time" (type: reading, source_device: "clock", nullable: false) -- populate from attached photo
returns 19:07
